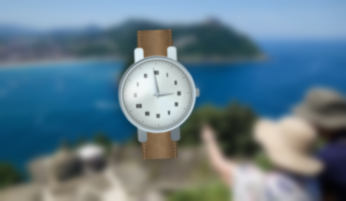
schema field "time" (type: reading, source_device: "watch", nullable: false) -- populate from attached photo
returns 2:59
